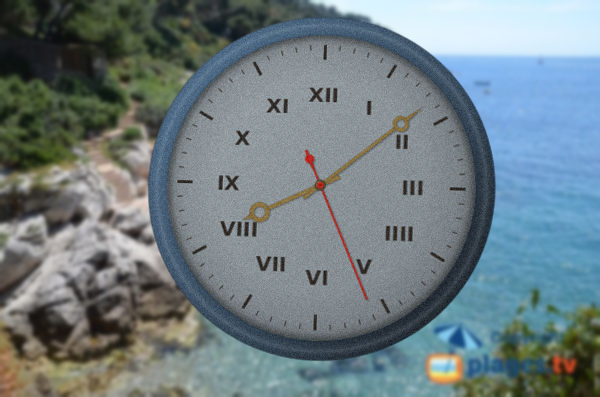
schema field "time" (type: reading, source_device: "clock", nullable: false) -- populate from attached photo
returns 8:08:26
